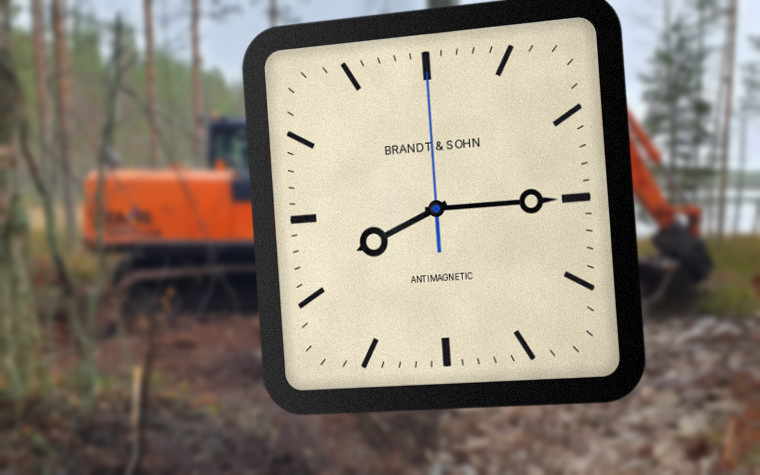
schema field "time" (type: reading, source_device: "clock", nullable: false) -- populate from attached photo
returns 8:15:00
